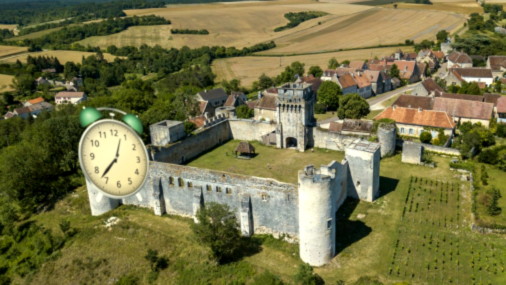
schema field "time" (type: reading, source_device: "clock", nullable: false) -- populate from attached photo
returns 12:37
